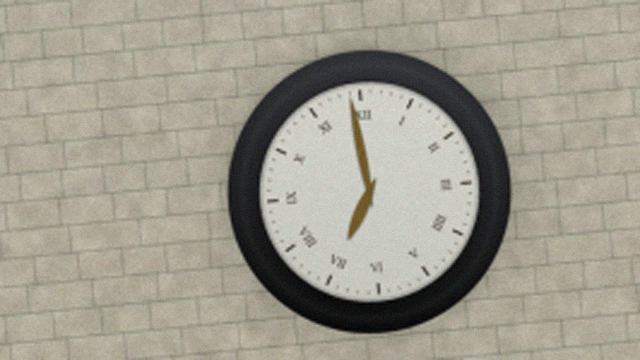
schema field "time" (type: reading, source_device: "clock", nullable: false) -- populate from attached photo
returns 6:59
